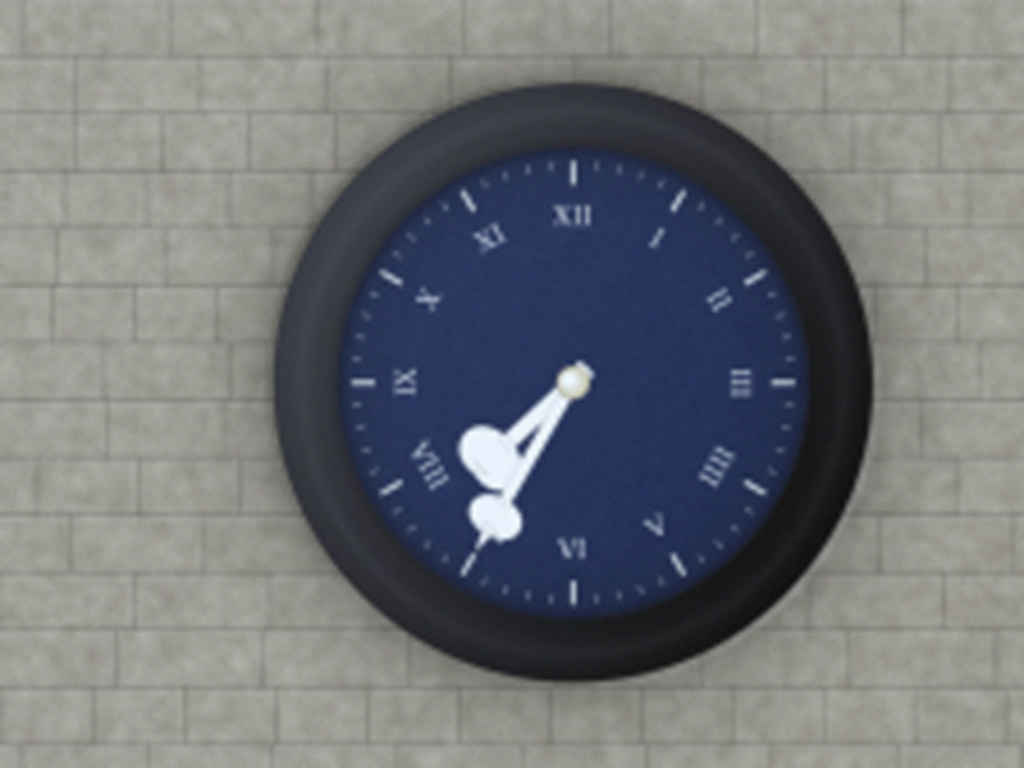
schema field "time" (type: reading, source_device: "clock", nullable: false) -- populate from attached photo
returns 7:35
